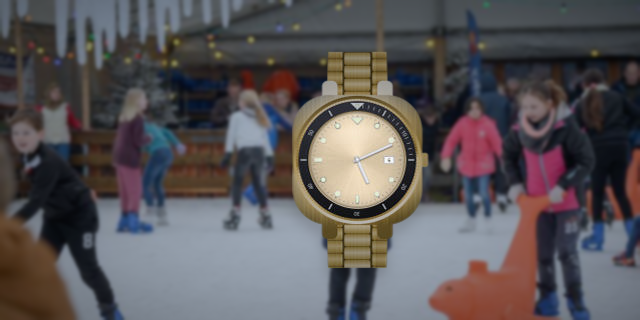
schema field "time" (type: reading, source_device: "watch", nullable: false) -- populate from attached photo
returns 5:11
